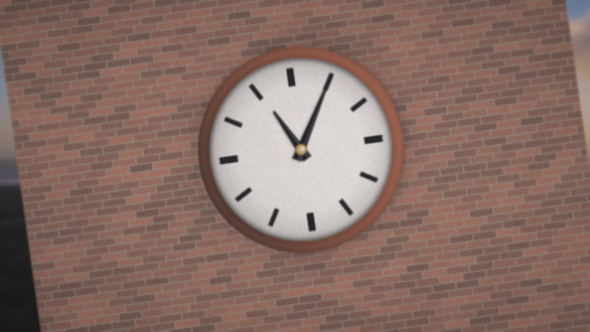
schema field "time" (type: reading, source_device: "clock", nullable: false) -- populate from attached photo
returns 11:05
